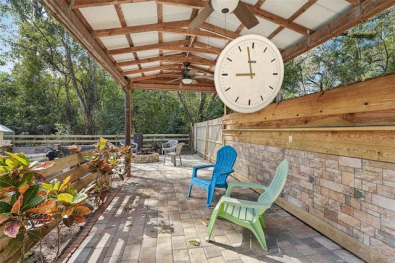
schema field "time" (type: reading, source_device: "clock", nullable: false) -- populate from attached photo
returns 8:58
